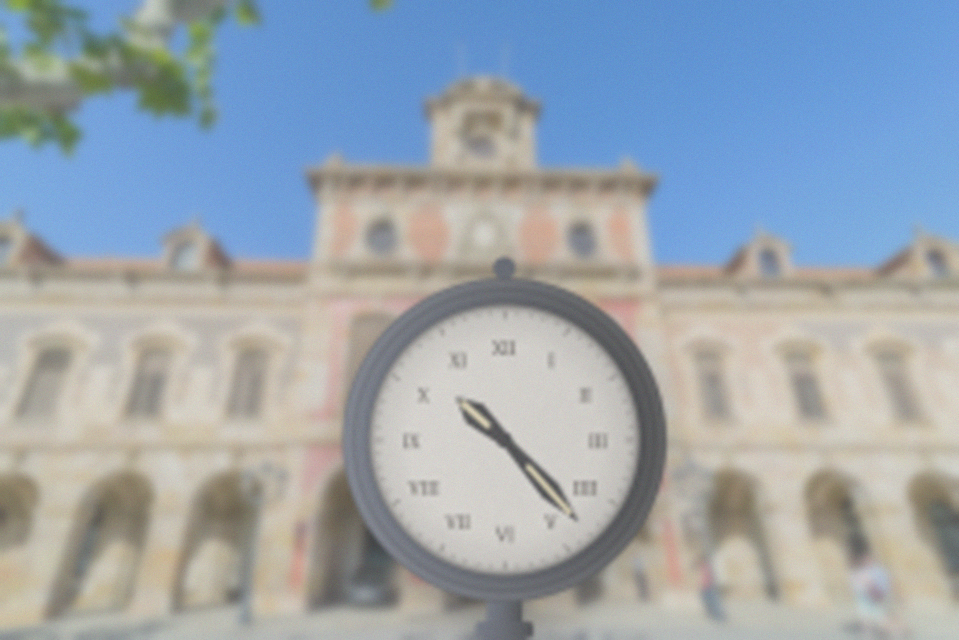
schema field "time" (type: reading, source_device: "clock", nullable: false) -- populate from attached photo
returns 10:23
